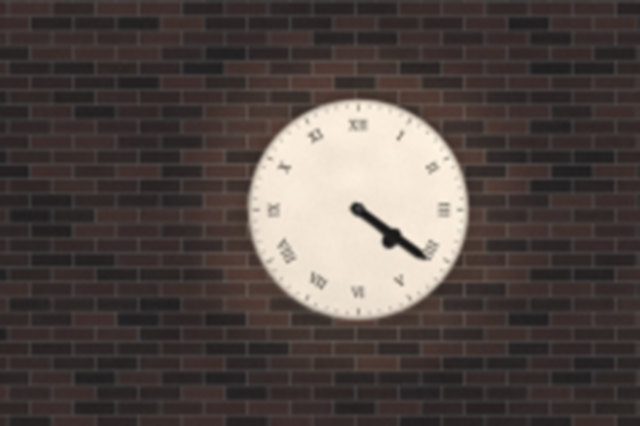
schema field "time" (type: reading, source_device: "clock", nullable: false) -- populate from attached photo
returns 4:21
